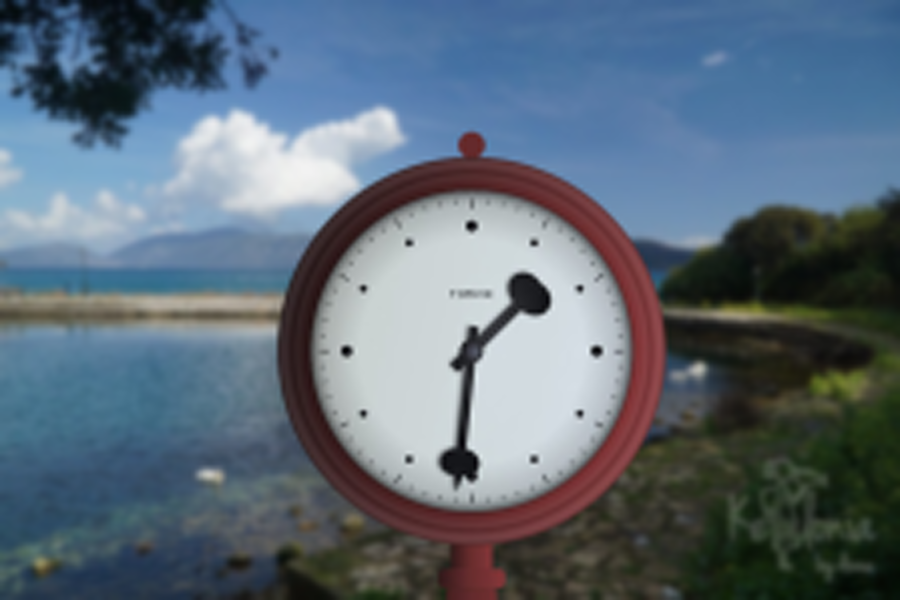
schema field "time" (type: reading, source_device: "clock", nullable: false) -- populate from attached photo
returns 1:31
